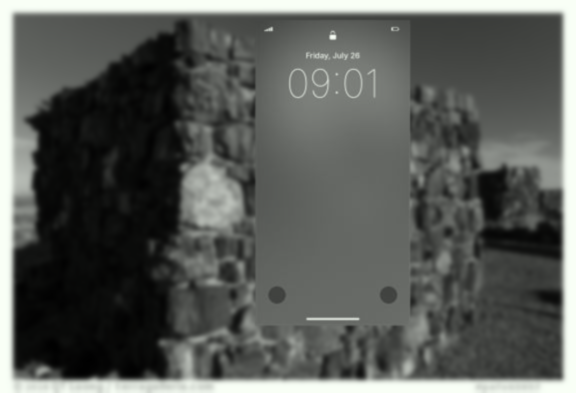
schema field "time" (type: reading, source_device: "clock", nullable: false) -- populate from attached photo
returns 9:01
